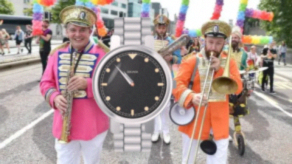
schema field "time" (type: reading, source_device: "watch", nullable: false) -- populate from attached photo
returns 10:53
